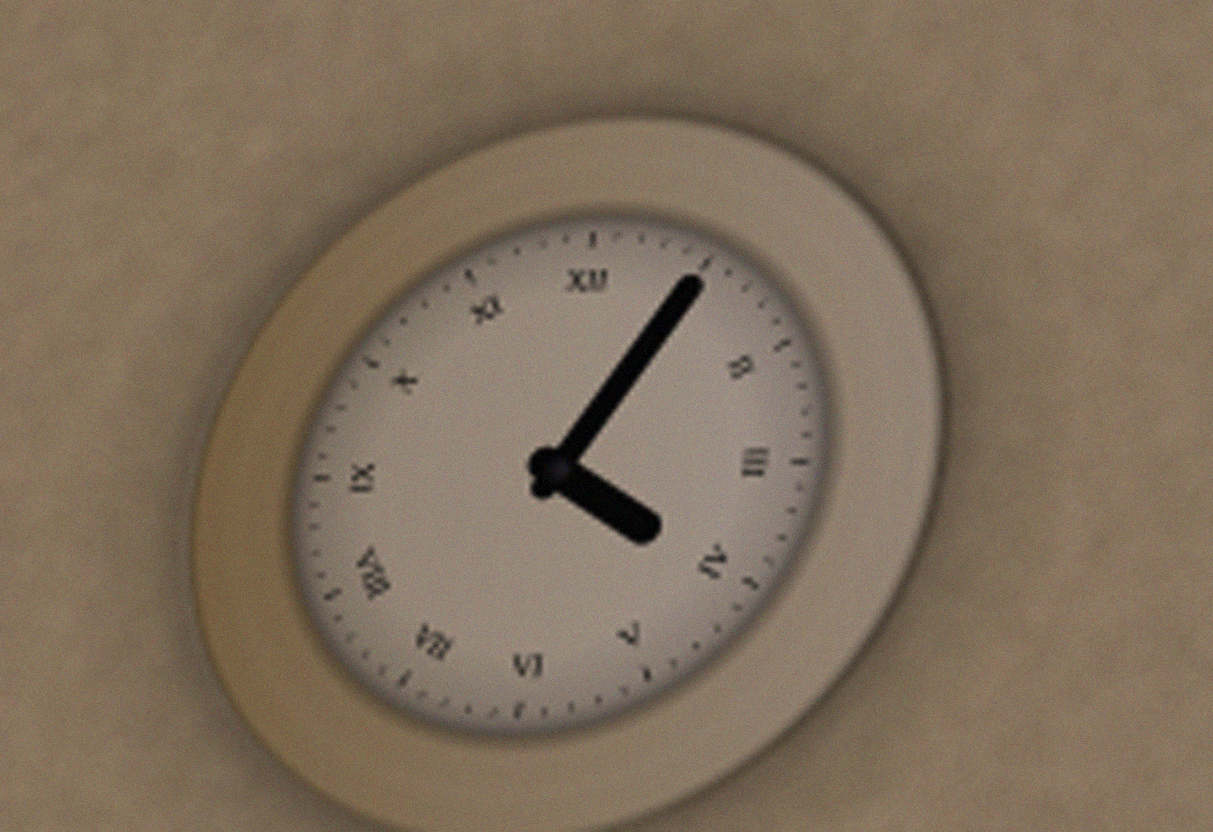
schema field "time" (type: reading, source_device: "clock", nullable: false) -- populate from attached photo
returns 4:05
